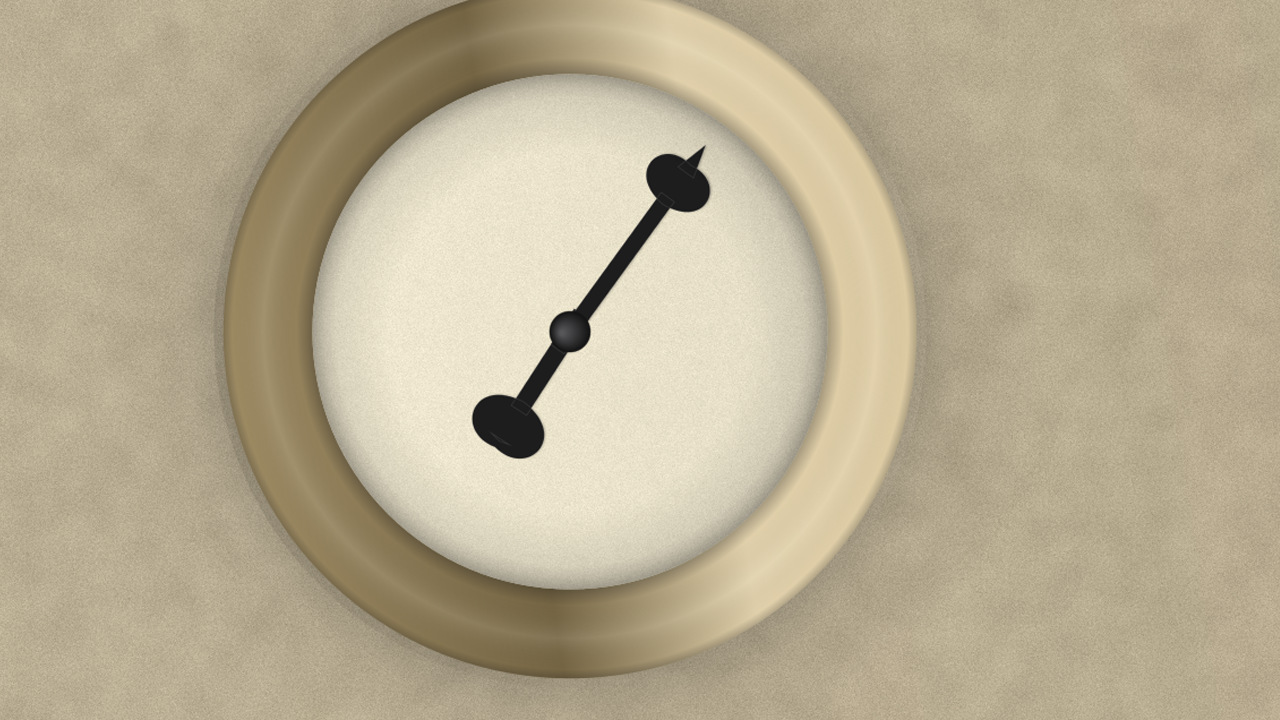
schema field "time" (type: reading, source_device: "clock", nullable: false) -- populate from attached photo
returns 7:06
